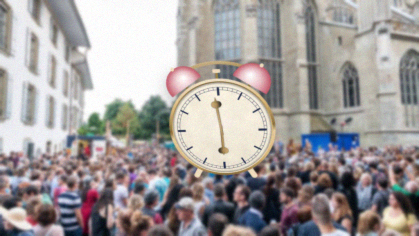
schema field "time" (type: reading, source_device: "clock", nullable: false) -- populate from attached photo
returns 5:59
